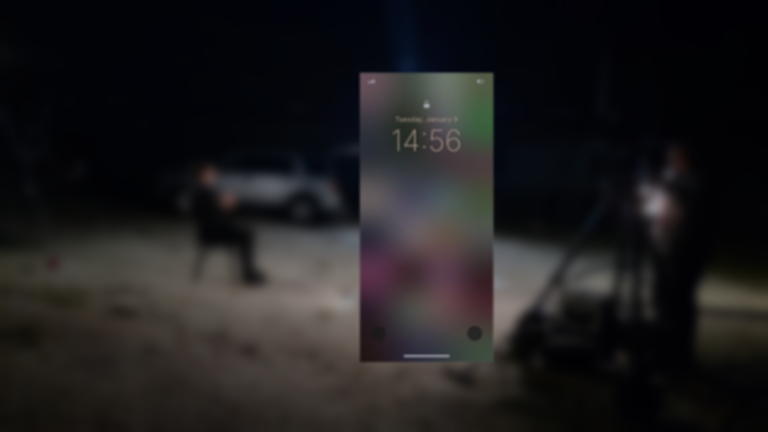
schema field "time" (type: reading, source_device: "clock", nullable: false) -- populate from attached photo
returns 14:56
